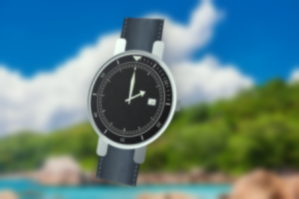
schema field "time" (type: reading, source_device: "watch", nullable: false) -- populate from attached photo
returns 2:00
